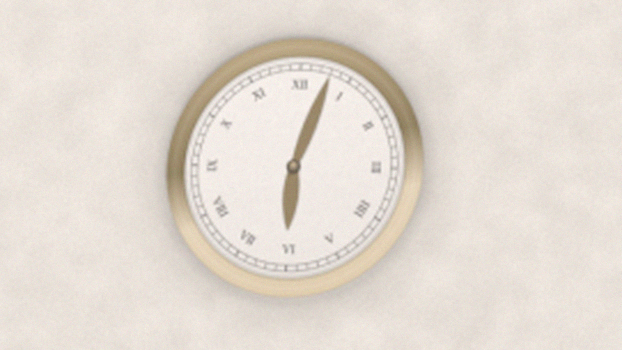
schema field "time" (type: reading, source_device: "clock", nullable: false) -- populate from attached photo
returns 6:03
